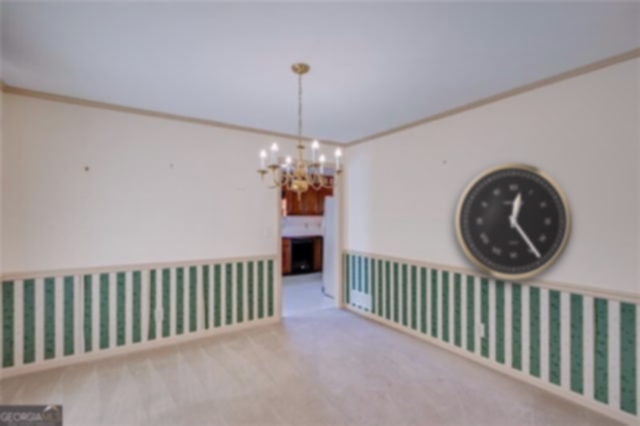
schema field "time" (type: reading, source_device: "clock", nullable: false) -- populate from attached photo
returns 12:24
